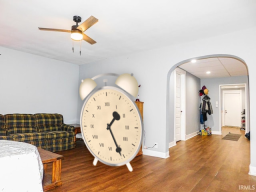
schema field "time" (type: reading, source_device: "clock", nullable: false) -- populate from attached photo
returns 1:26
